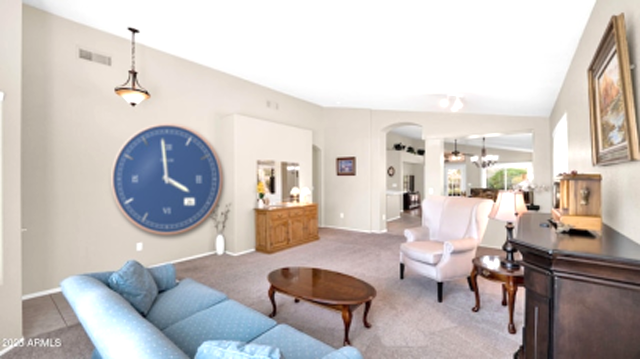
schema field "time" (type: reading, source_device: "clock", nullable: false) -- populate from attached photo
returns 3:59
